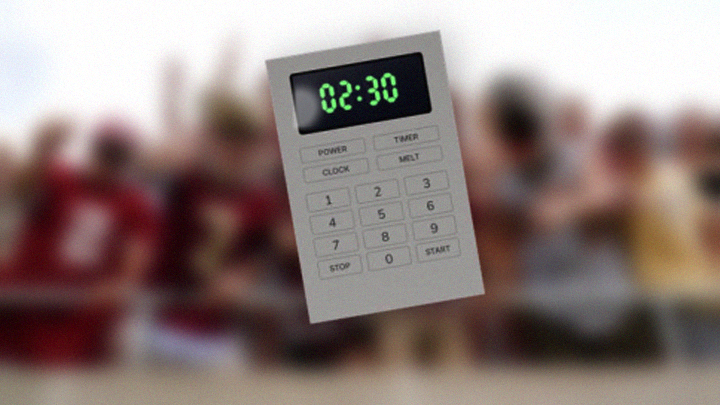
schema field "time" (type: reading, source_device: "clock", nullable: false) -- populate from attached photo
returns 2:30
